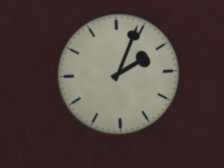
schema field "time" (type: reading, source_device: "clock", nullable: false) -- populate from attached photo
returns 2:04
